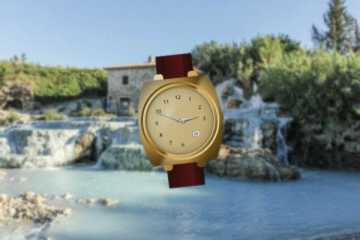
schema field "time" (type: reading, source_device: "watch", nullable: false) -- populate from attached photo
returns 2:49
